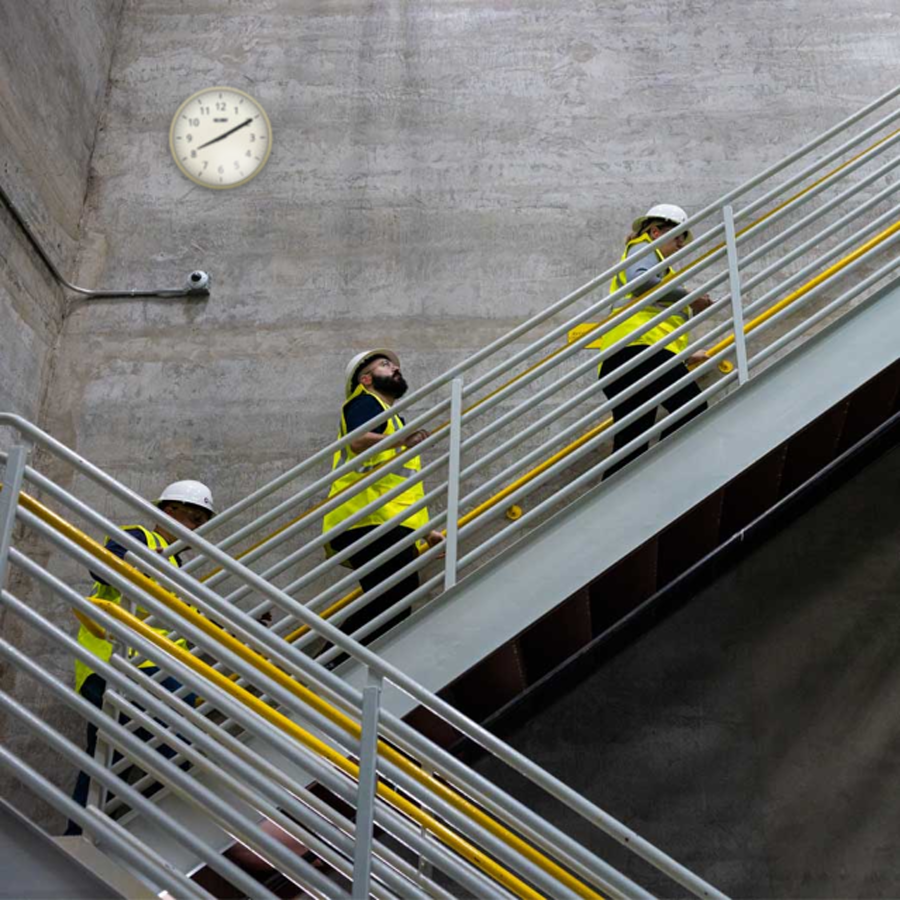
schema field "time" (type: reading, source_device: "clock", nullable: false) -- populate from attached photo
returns 8:10
